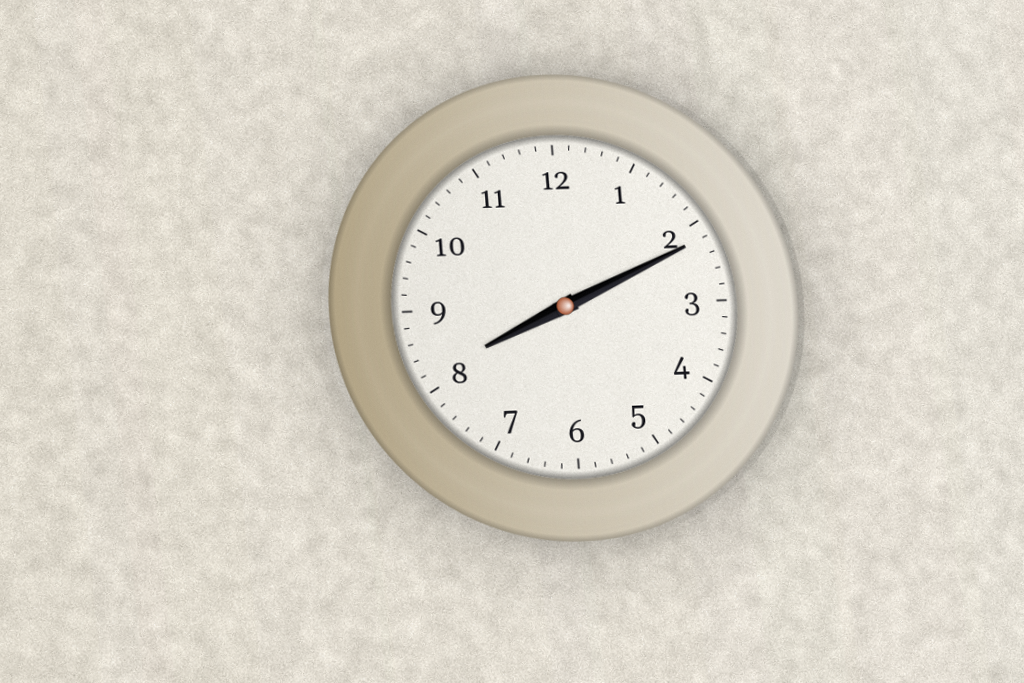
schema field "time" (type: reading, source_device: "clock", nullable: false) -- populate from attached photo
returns 8:11
